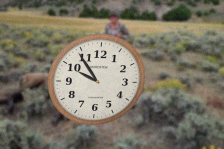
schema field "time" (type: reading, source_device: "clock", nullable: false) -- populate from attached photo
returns 9:54
